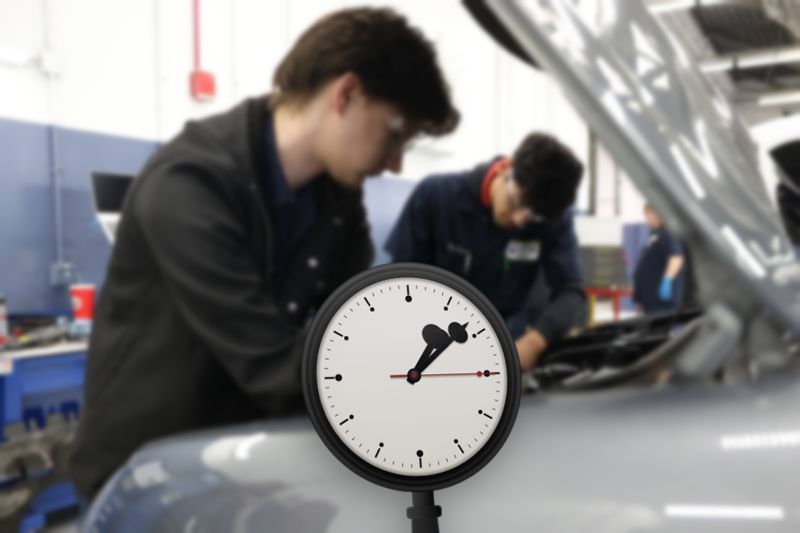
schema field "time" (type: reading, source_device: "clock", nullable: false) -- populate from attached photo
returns 1:08:15
